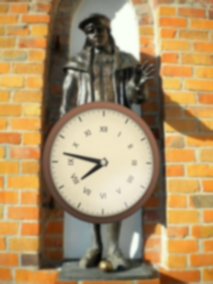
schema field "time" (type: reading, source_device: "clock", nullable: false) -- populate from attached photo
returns 7:47
